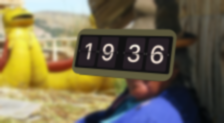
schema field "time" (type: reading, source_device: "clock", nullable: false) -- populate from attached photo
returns 19:36
